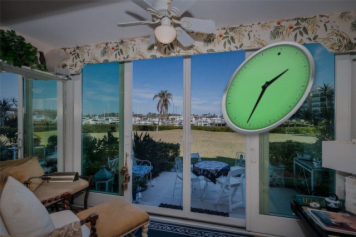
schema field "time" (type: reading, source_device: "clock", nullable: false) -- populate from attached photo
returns 1:31
